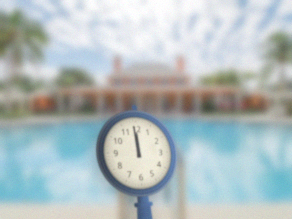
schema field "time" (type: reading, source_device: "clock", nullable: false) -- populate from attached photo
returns 11:59
